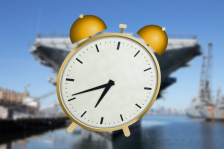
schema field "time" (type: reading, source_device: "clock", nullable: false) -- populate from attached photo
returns 6:41
